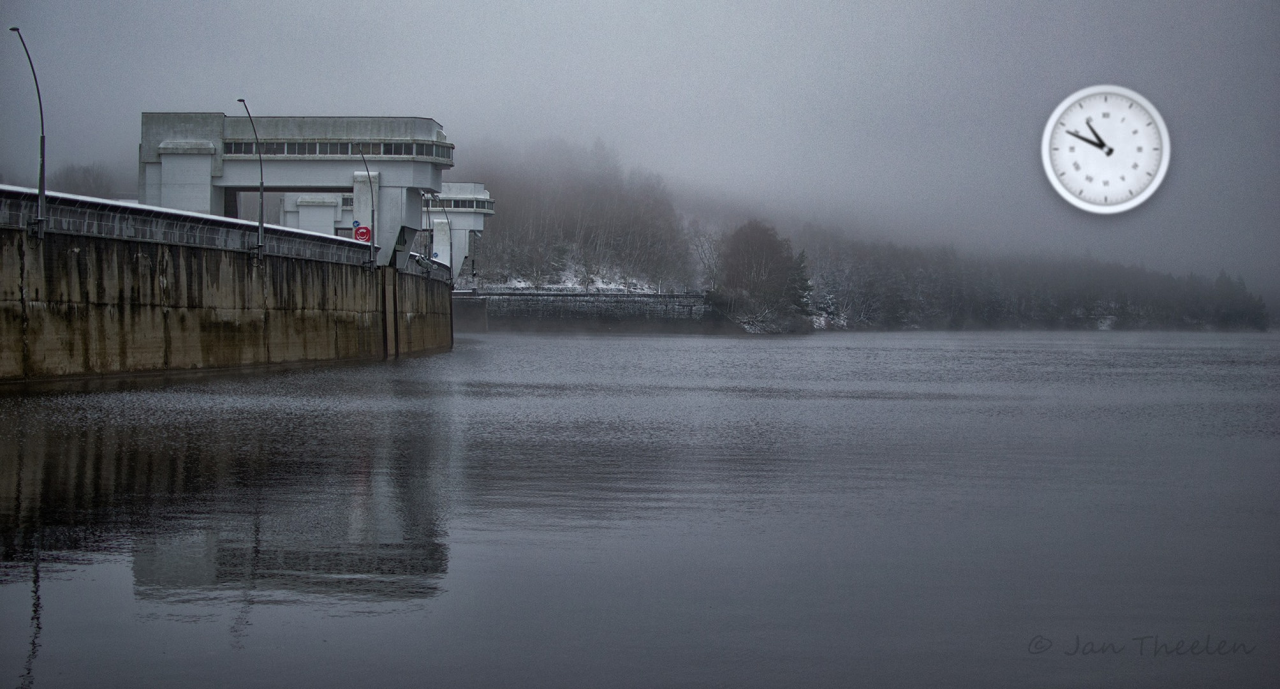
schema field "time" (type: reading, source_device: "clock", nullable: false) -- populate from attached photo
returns 10:49
